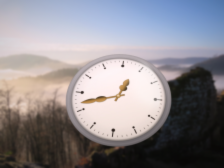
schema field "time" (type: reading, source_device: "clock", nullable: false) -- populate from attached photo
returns 12:42
